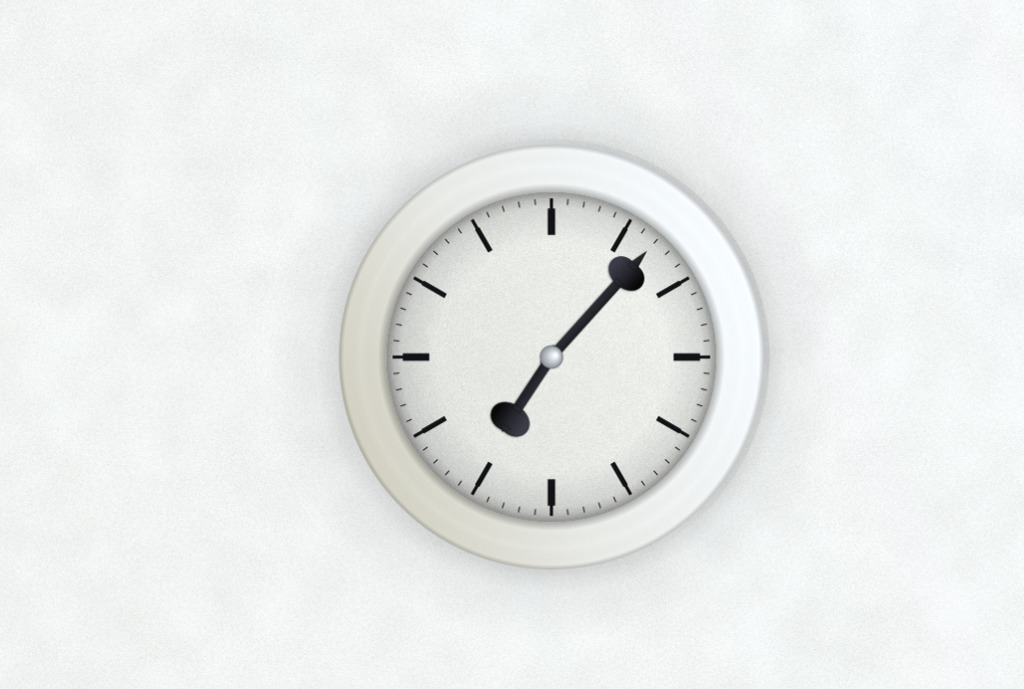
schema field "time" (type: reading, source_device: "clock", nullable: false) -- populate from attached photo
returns 7:07
